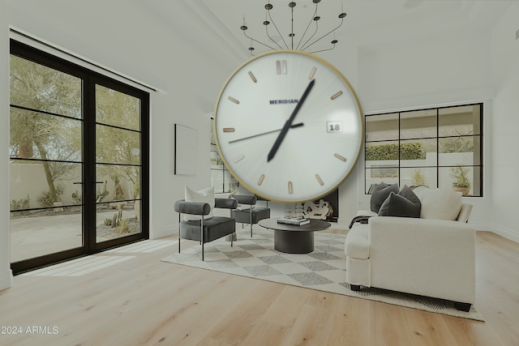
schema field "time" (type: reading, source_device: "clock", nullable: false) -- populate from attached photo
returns 7:05:43
